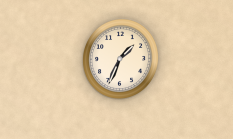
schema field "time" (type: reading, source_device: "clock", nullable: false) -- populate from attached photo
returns 1:34
